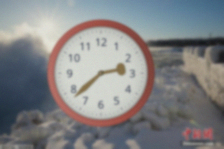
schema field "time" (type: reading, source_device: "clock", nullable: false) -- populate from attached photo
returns 2:38
